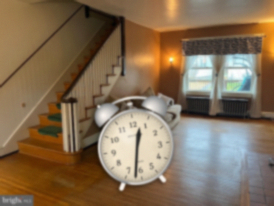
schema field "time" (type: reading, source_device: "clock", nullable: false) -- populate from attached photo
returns 12:32
